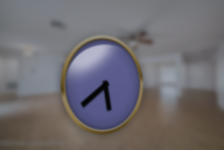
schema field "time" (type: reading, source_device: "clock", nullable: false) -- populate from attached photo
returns 5:39
